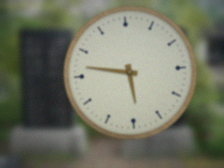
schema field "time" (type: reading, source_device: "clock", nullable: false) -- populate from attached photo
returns 5:47
